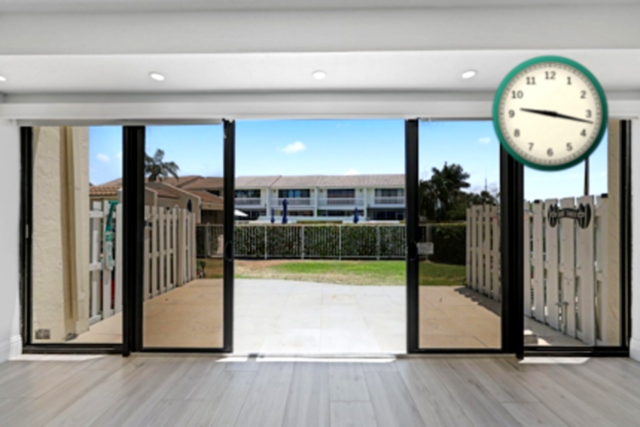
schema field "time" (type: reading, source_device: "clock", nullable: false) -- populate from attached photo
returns 9:17
